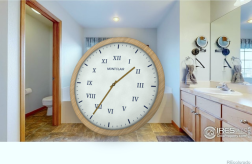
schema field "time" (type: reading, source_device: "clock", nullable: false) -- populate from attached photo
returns 1:35
